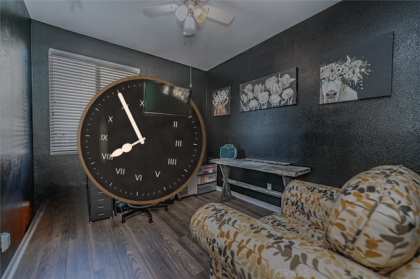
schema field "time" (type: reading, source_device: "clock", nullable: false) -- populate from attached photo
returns 7:55
